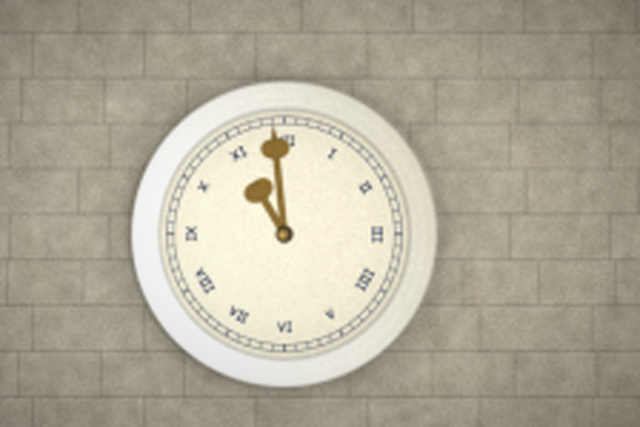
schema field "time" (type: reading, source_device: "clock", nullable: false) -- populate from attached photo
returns 10:59
